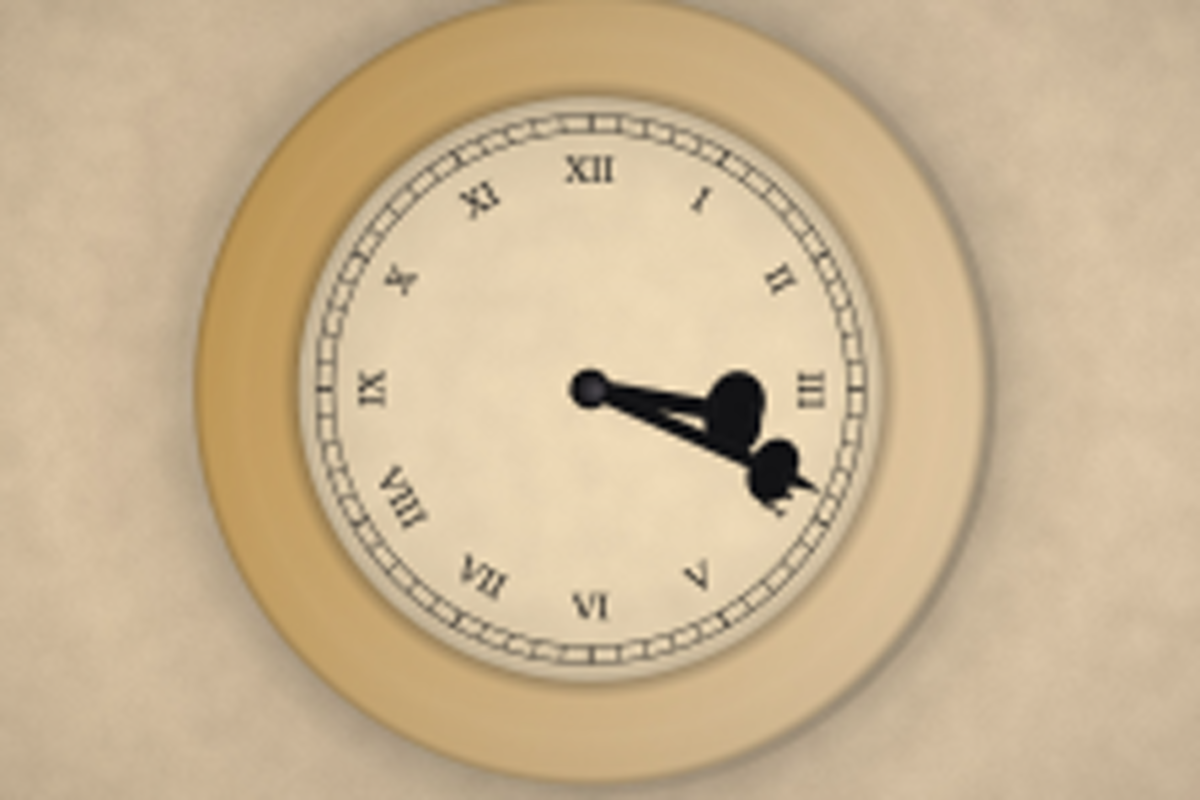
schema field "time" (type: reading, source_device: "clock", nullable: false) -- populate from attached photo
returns 3:19
